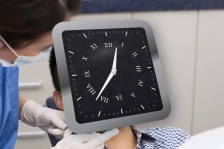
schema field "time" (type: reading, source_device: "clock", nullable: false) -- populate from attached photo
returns 12:37
